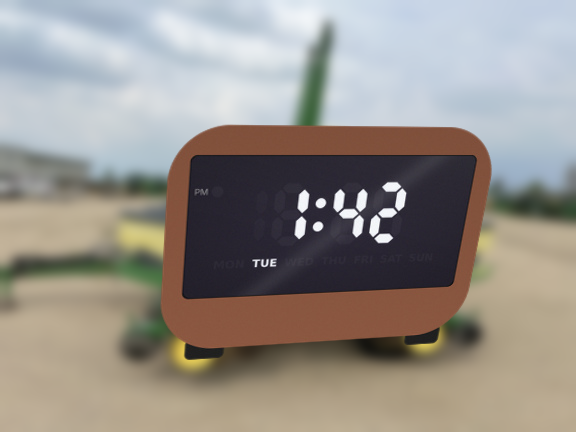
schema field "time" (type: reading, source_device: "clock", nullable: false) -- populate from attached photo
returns 1:42
